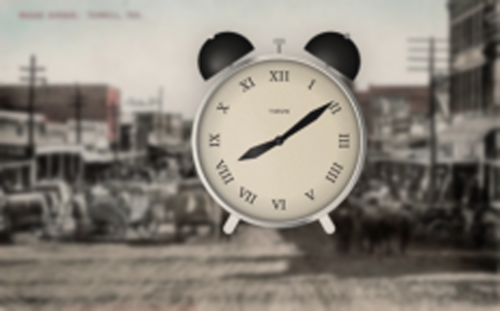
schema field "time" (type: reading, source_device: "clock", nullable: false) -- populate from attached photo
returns 8:09
